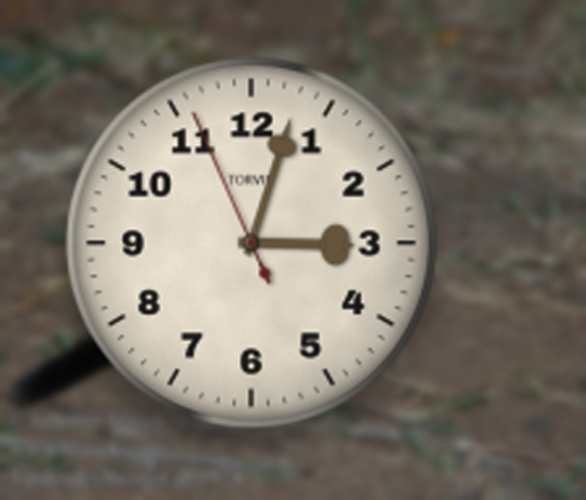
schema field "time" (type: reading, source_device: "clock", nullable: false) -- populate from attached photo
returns 3:02:56
